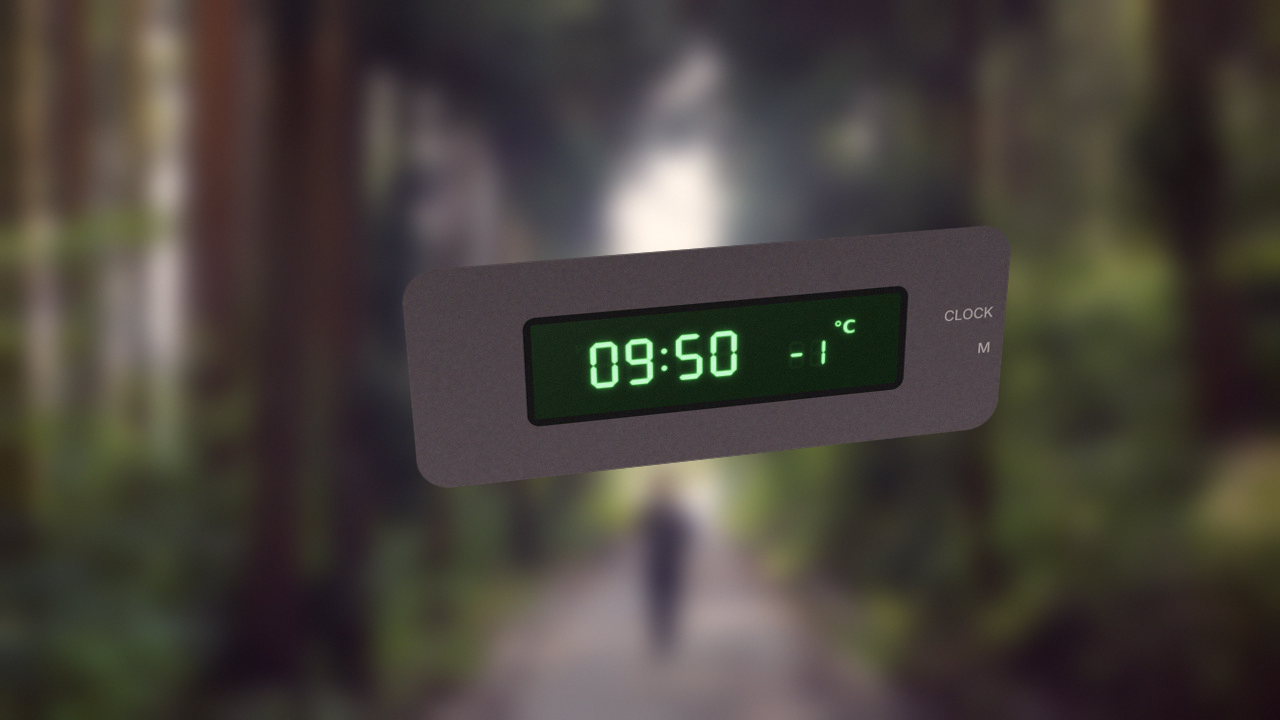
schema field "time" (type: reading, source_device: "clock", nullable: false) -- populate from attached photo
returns 9:50
